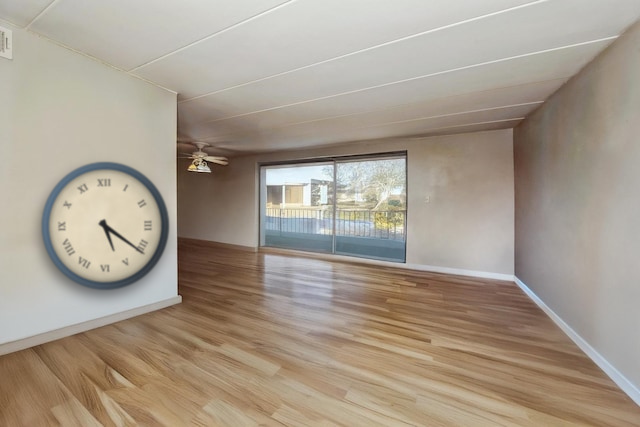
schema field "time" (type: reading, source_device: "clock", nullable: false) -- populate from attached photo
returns 5:21
